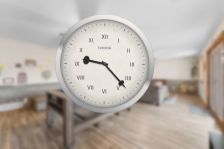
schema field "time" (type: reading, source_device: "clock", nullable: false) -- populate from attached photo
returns 9:23
